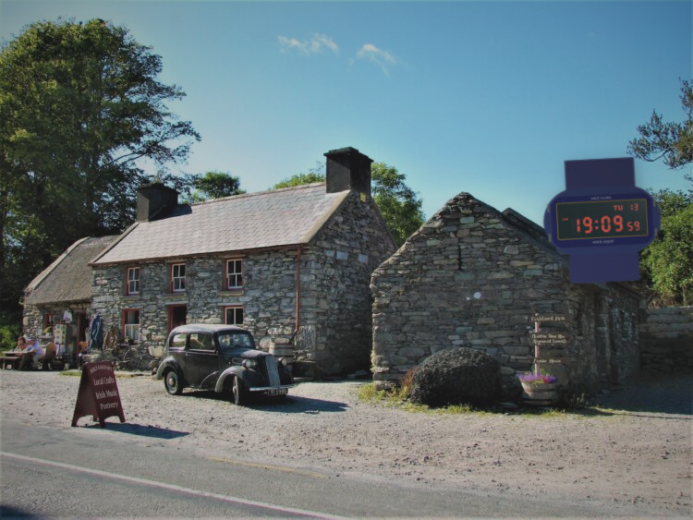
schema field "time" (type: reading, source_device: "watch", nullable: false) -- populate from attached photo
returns 19:09:59
